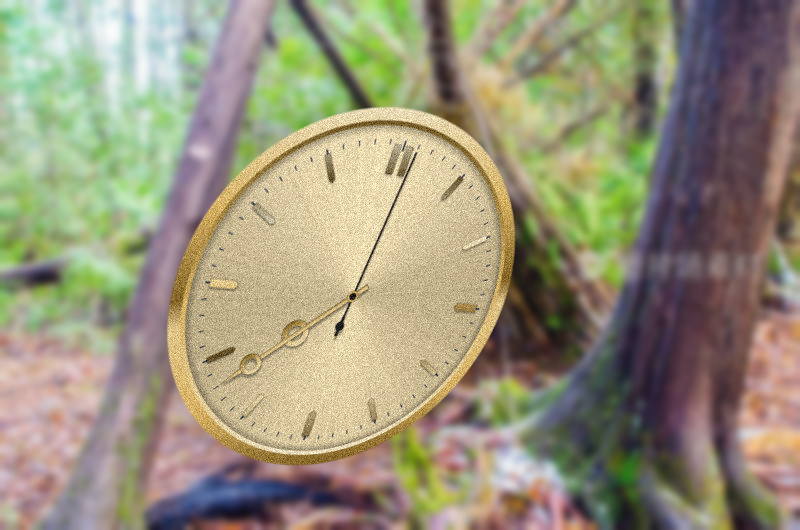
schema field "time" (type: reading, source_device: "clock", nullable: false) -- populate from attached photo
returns 7:38:01
